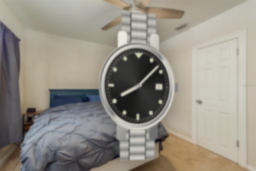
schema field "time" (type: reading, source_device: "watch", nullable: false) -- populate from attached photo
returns 8:08
